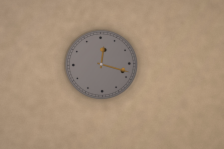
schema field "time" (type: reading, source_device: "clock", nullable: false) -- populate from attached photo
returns 12:18
